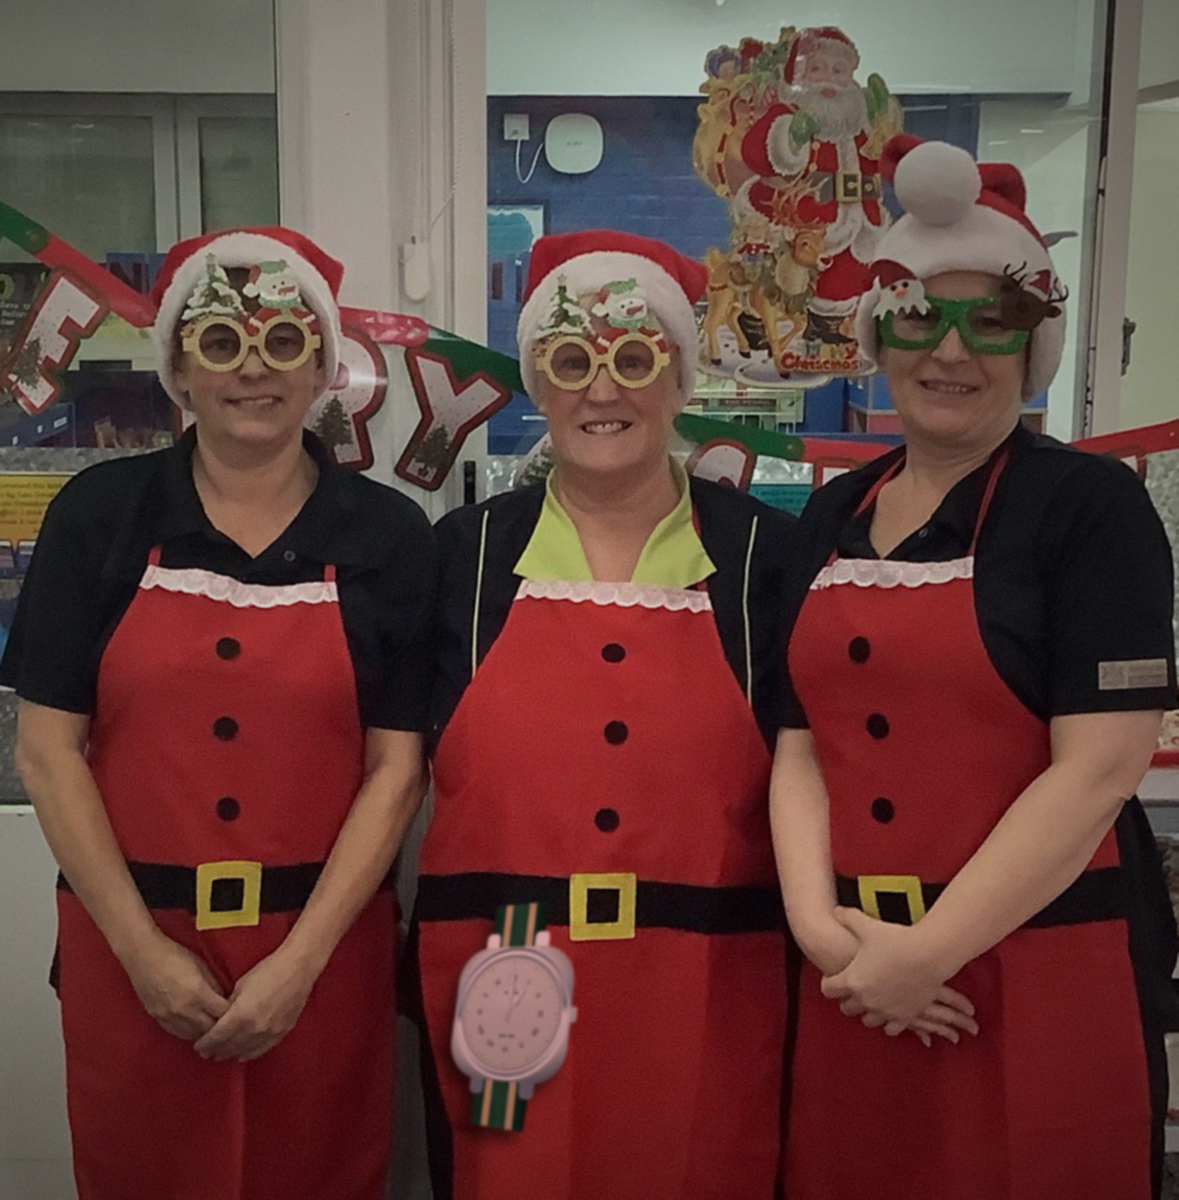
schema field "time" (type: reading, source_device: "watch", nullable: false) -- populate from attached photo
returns 1:00
